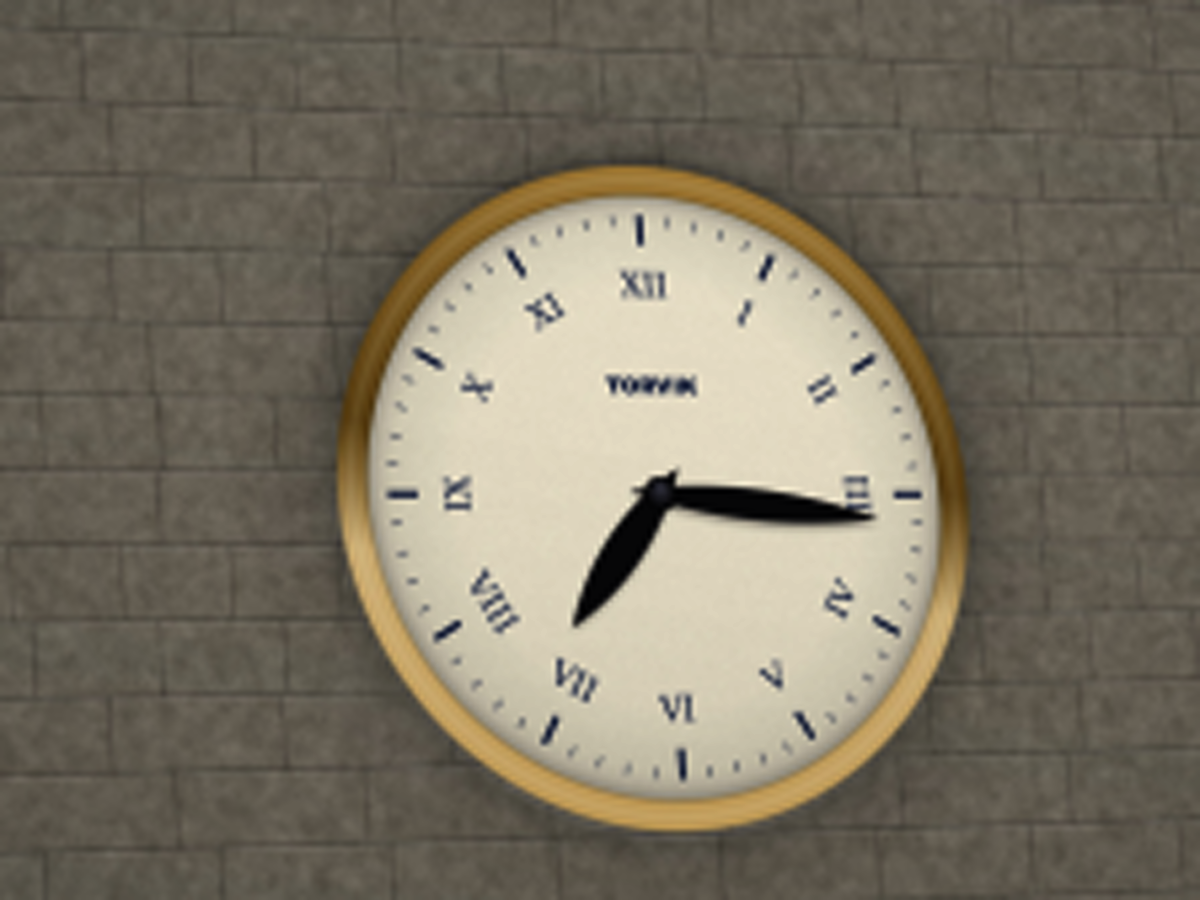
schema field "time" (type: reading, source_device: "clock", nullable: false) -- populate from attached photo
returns 7:16
